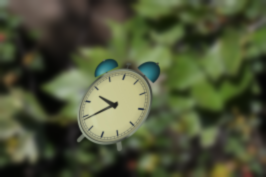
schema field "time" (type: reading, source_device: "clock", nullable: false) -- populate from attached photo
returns 9:39
